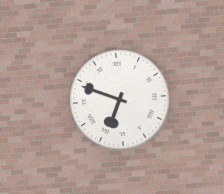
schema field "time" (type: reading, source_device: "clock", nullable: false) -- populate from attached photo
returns 6:49
